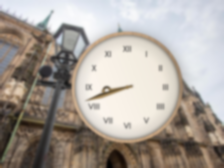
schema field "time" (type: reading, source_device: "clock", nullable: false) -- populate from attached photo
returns 8:42
